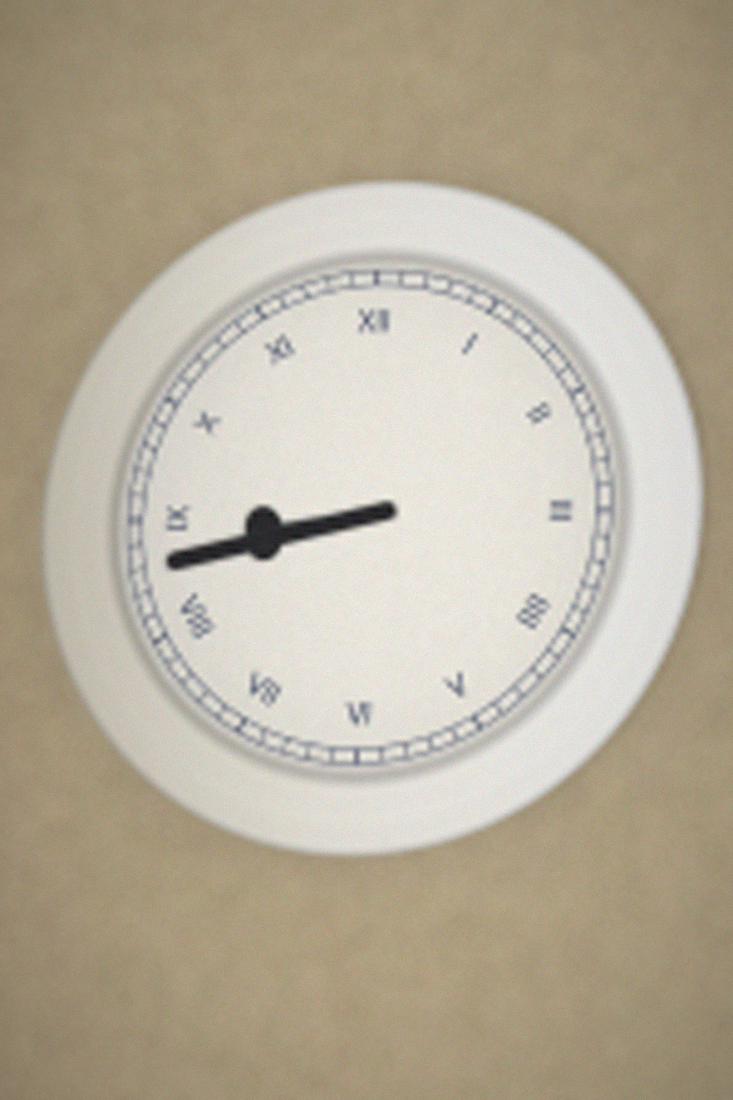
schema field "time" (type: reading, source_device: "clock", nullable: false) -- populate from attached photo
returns 8:43
